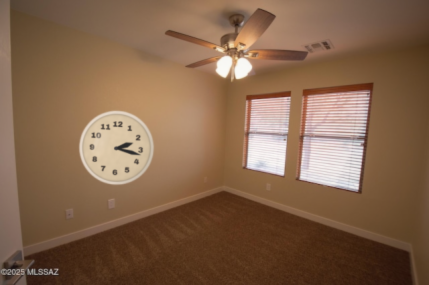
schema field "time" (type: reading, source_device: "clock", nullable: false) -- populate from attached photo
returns 2:17
